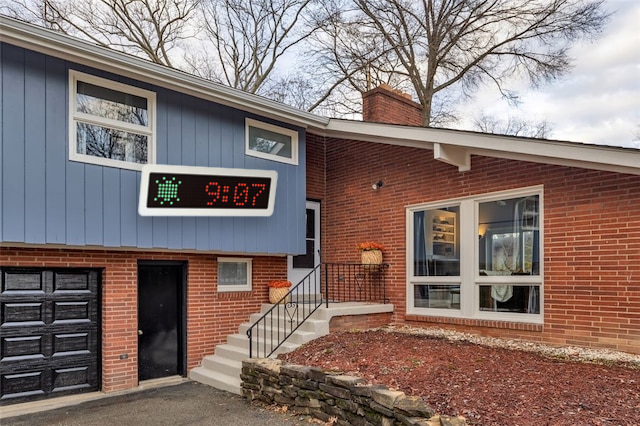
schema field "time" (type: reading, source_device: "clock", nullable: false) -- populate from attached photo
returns 9:07
